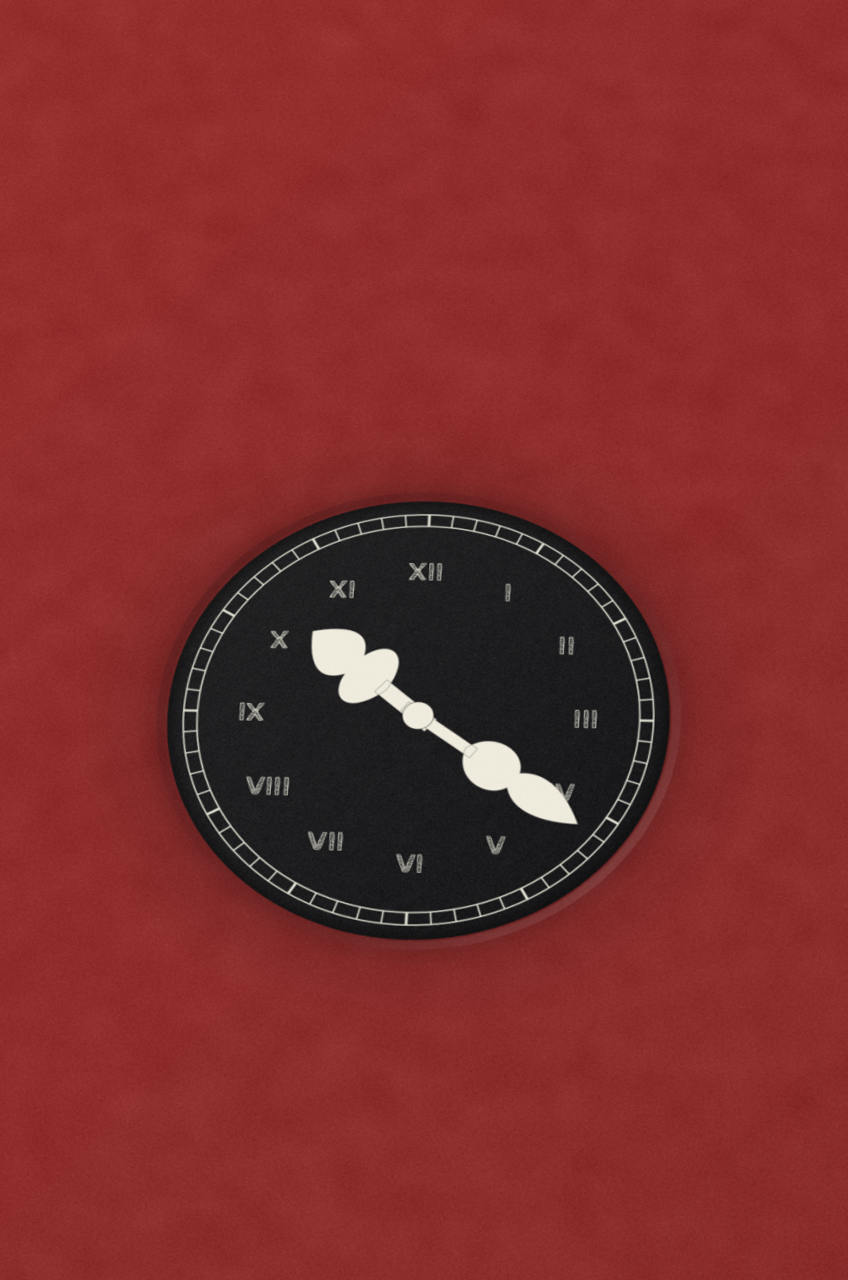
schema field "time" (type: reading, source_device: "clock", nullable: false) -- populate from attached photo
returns 10:21
